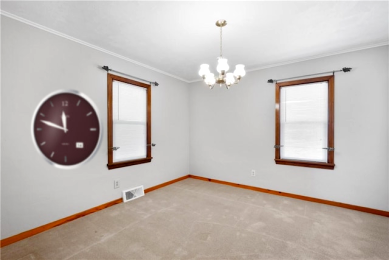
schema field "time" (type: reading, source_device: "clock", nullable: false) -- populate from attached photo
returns 11:48
